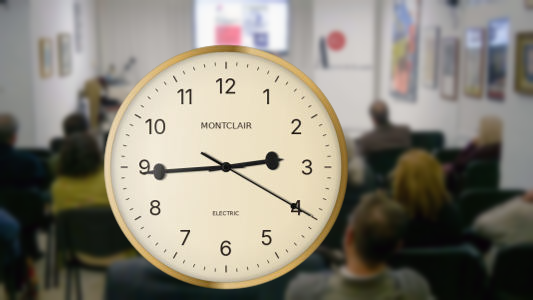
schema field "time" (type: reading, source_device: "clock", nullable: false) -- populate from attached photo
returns 2:44:20
